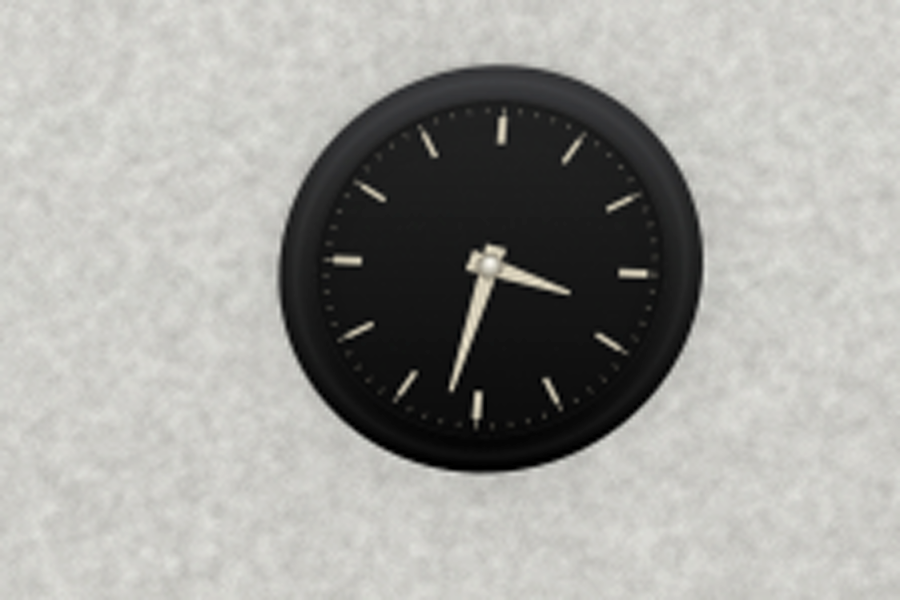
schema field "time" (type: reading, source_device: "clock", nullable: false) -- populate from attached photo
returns 3:32
